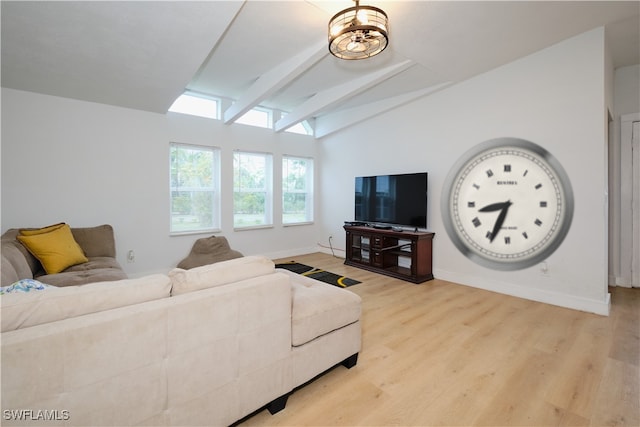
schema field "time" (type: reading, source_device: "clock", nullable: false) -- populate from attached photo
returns 8:34
